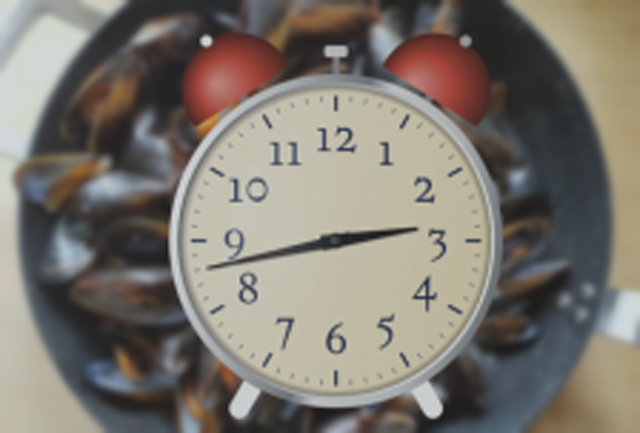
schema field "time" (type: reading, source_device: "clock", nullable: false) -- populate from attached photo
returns 2:43
